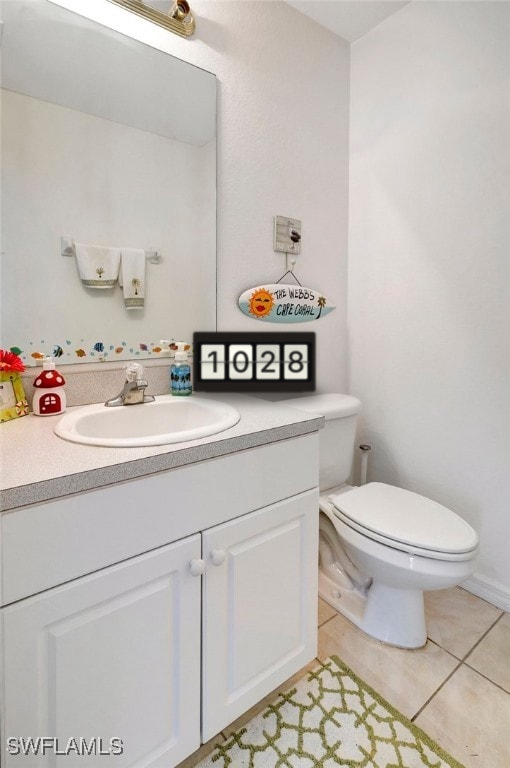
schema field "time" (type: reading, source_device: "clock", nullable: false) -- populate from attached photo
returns 10:28
